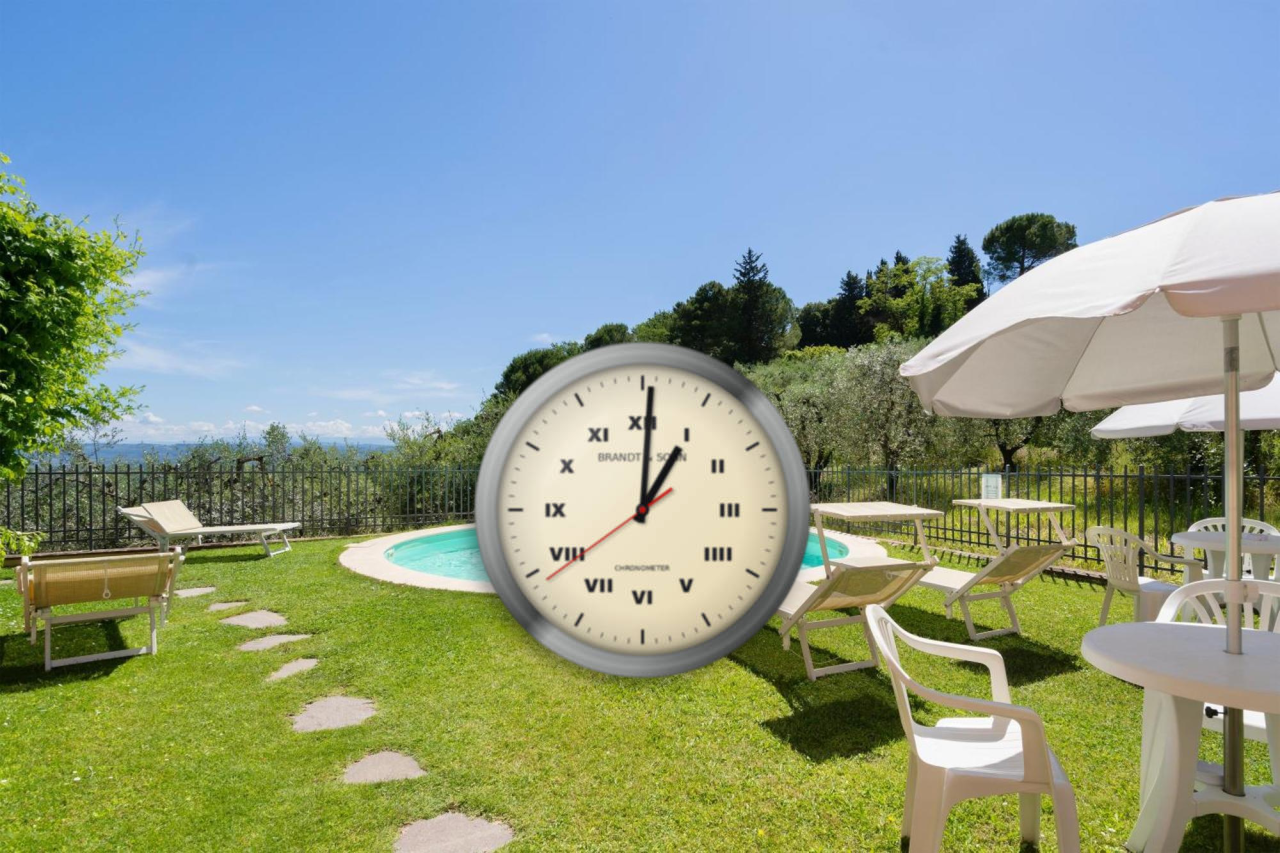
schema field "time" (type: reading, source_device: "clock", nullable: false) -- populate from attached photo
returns 1:00:39
